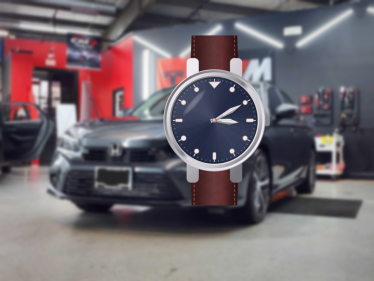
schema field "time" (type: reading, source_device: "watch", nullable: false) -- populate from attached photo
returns 3:10
